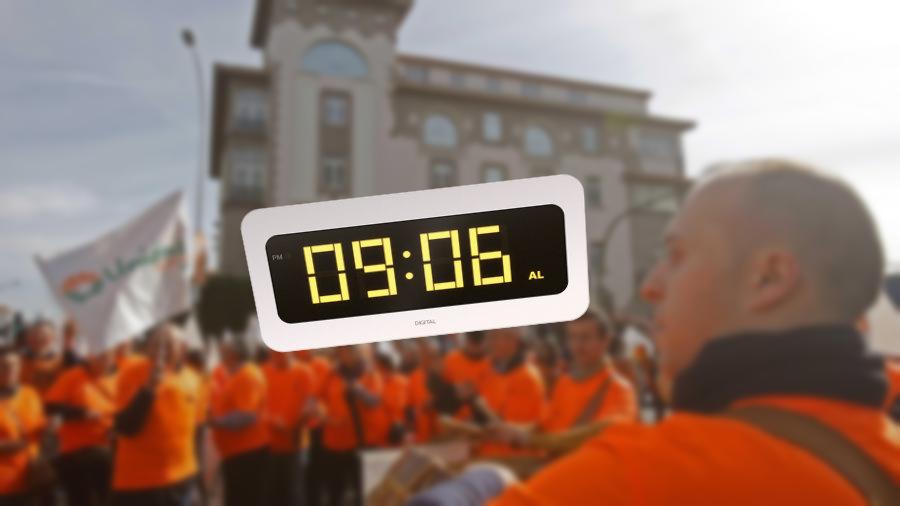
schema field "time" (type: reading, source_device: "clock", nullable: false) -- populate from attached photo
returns 9:06
